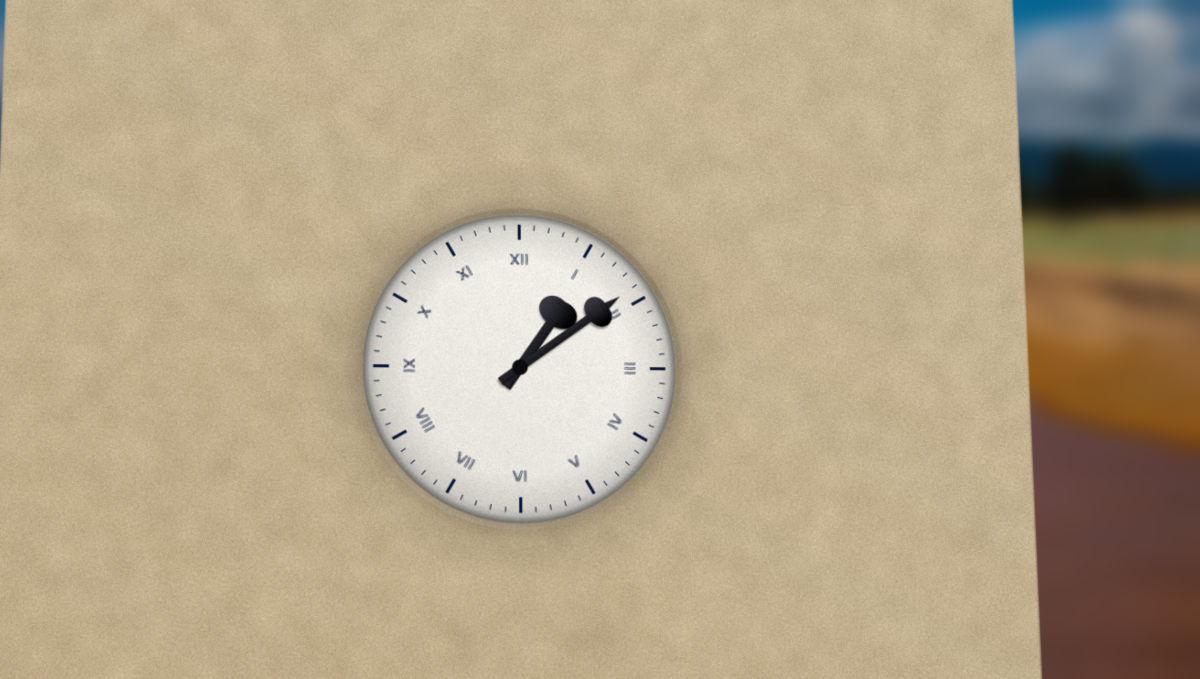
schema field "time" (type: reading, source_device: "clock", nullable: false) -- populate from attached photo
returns 1:09
